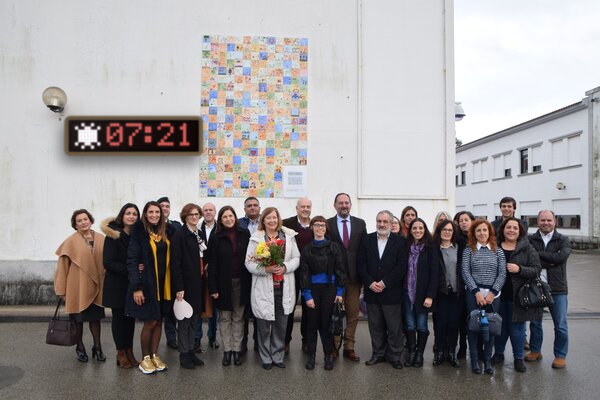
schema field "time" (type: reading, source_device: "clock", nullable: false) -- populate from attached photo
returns 7:21
